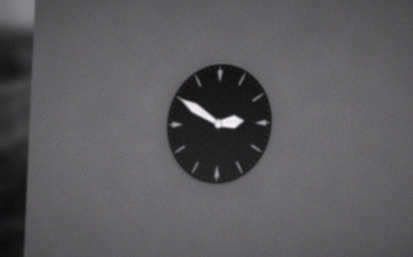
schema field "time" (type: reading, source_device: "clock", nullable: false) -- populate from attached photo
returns 2:50
